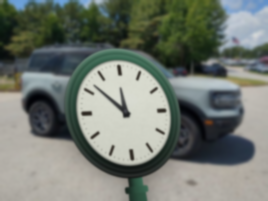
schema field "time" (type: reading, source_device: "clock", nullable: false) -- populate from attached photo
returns 11:52
